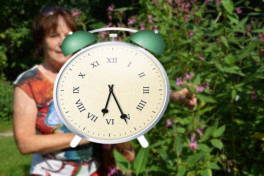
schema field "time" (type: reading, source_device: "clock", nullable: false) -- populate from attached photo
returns 6:26
